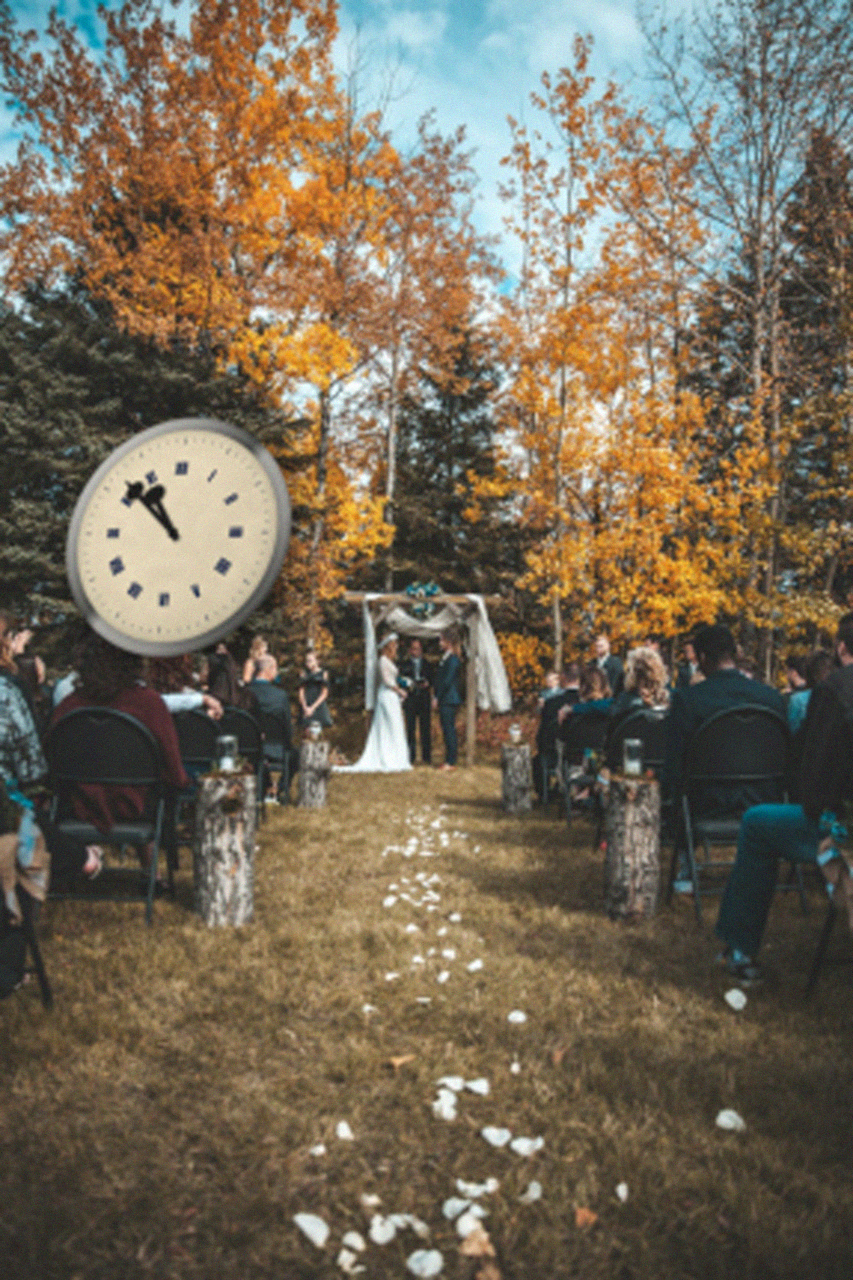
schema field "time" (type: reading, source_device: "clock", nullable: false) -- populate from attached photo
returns 10:52
